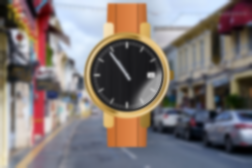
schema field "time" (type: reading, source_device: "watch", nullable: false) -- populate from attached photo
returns 10:54
